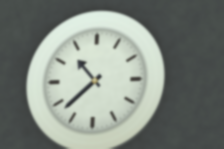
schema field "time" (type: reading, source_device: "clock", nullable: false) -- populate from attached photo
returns 10:38
